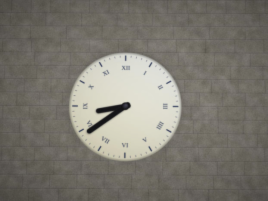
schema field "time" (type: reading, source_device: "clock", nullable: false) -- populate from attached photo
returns 8:39
